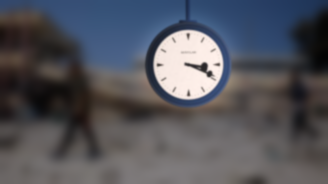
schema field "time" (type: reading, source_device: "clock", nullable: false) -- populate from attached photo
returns 3:19
